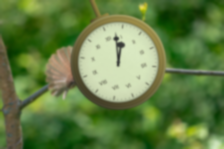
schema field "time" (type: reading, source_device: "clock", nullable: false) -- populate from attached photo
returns 1:03
